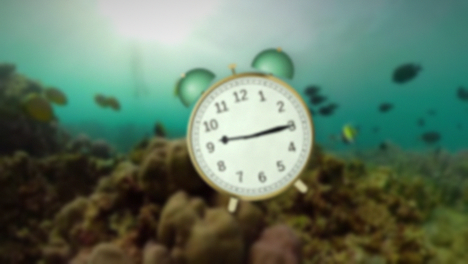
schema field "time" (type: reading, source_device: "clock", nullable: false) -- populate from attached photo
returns 9:15
